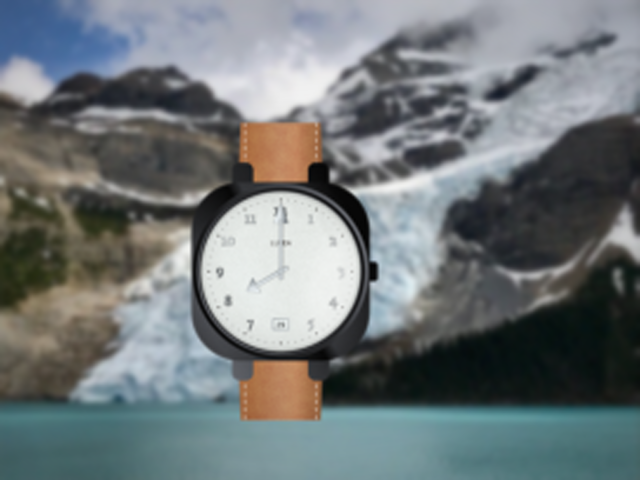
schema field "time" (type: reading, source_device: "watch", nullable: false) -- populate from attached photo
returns 8:00
